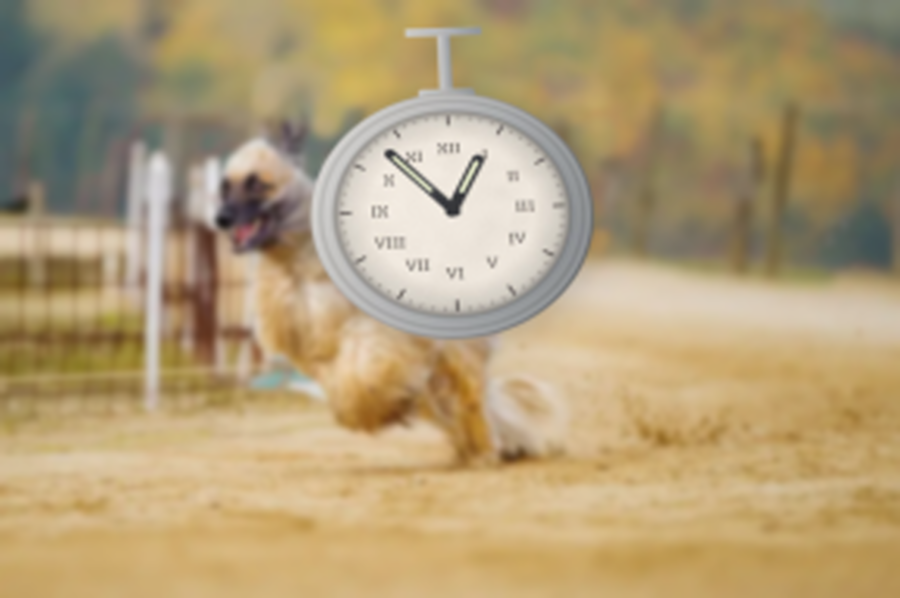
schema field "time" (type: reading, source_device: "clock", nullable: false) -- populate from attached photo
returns 12:53
